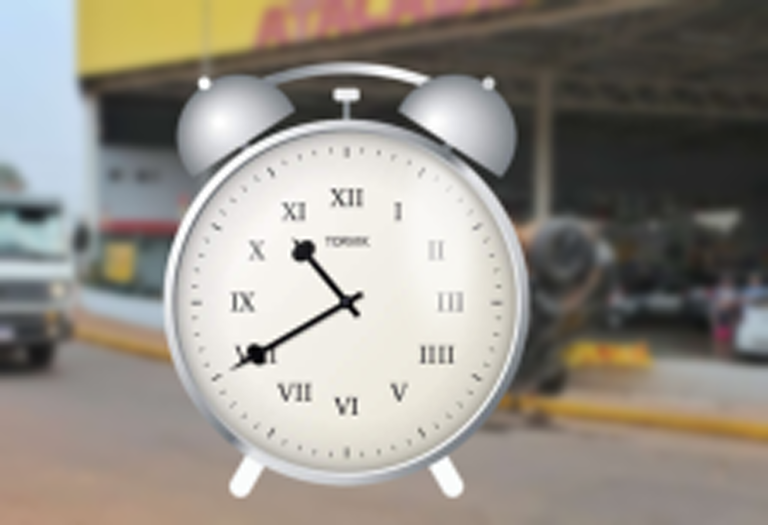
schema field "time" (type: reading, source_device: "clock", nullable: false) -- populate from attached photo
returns 10:40
